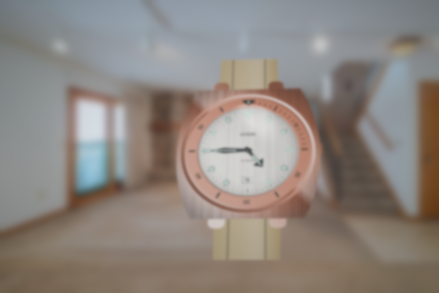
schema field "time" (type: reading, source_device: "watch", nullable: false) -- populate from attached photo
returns 4:45
